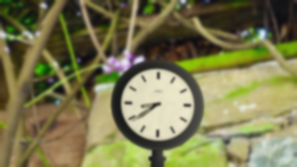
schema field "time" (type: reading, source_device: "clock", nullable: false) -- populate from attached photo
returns 8:39
